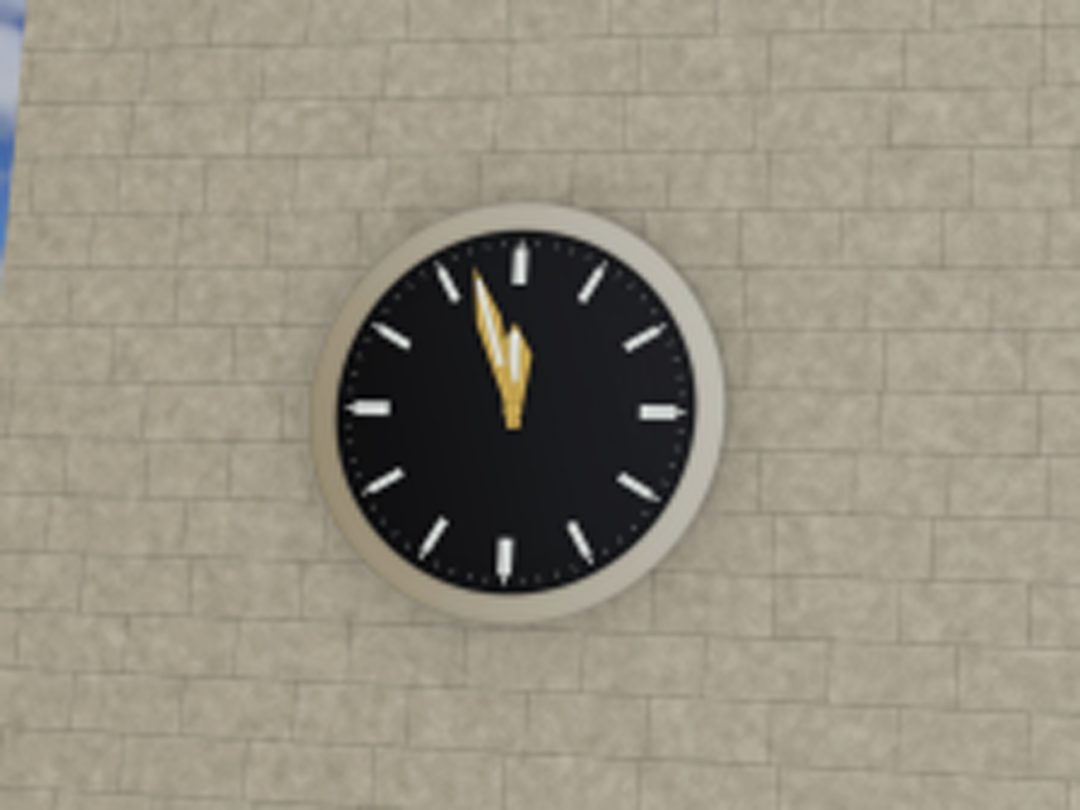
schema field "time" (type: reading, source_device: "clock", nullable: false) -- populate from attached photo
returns 11:57
